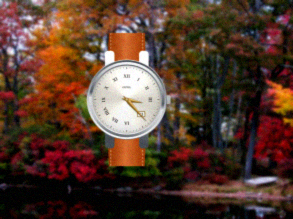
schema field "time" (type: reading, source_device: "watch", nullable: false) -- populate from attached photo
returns 3:23
